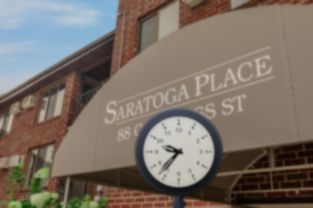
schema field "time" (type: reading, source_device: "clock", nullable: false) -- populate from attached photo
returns 9:37
